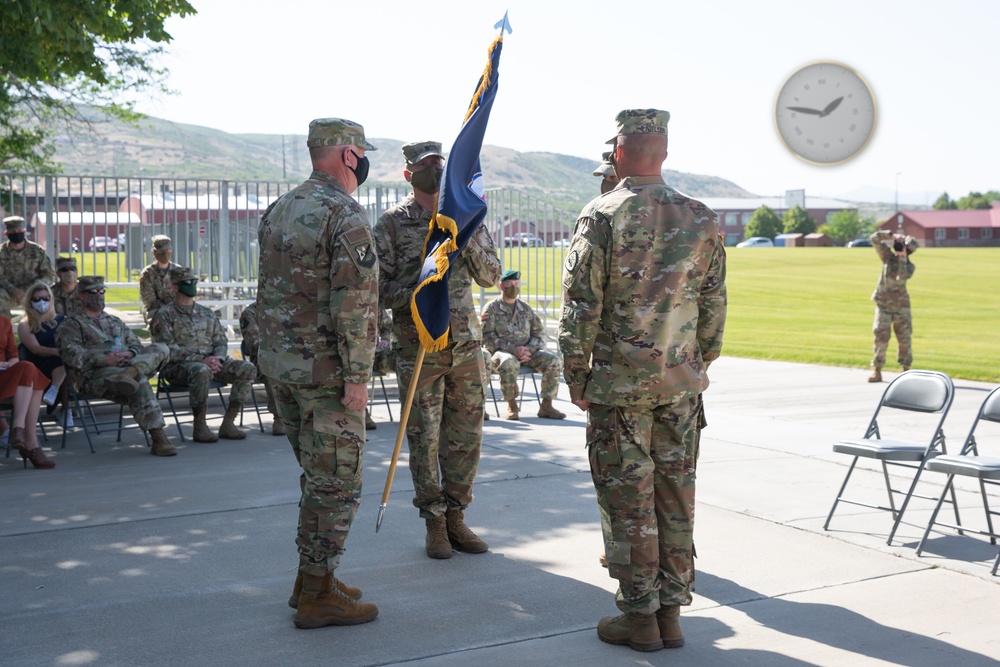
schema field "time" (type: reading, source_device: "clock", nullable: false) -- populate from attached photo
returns 1:47
